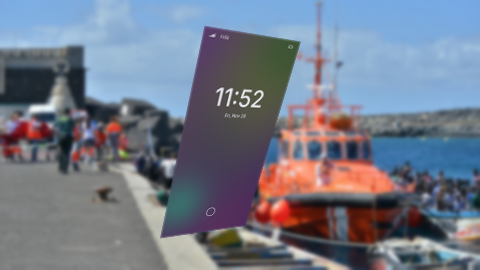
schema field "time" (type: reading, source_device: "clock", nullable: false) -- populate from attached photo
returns 11:52
